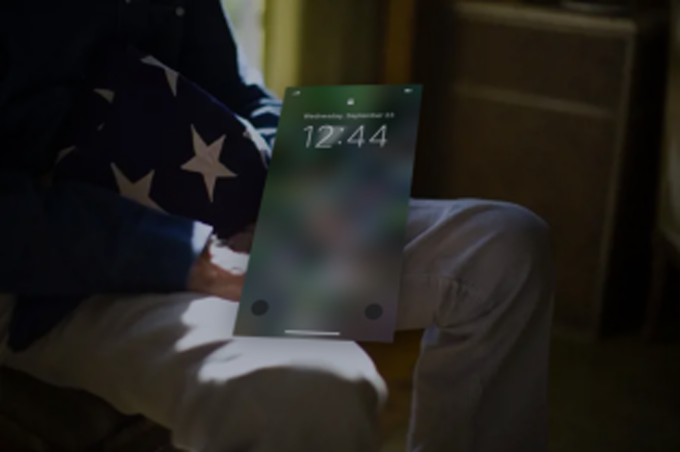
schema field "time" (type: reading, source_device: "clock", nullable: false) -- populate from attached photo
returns 12:44
